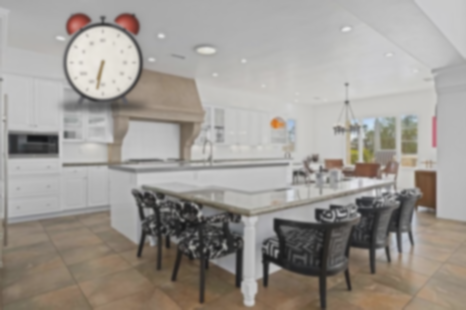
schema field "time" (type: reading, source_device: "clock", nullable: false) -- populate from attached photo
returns 6:32
